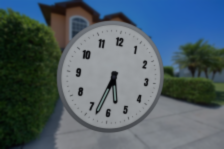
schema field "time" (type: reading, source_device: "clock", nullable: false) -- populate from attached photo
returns 5:33
